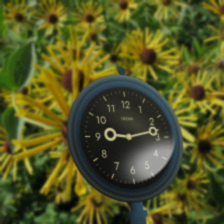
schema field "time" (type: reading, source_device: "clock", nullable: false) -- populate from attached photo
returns 9:13
